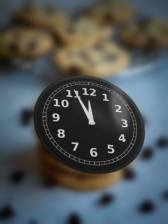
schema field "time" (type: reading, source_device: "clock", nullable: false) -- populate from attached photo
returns 11:56
